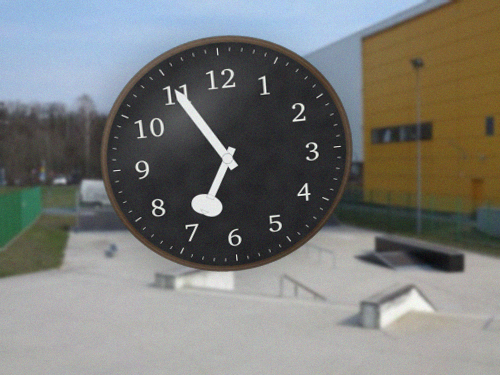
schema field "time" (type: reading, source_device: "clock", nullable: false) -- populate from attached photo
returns 6:55
